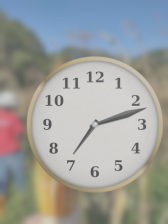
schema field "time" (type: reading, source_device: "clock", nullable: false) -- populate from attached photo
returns 7:12
